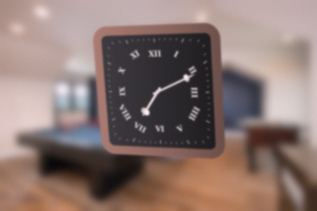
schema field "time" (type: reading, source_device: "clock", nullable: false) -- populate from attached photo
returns 7:11
